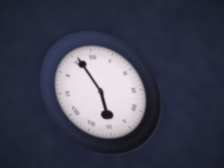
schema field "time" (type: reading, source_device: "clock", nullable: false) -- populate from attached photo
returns 5:56
